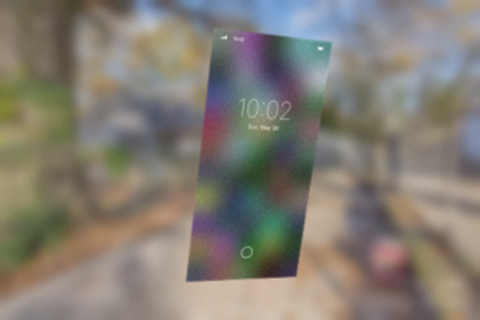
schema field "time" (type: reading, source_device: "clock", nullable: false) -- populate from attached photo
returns 10:02
